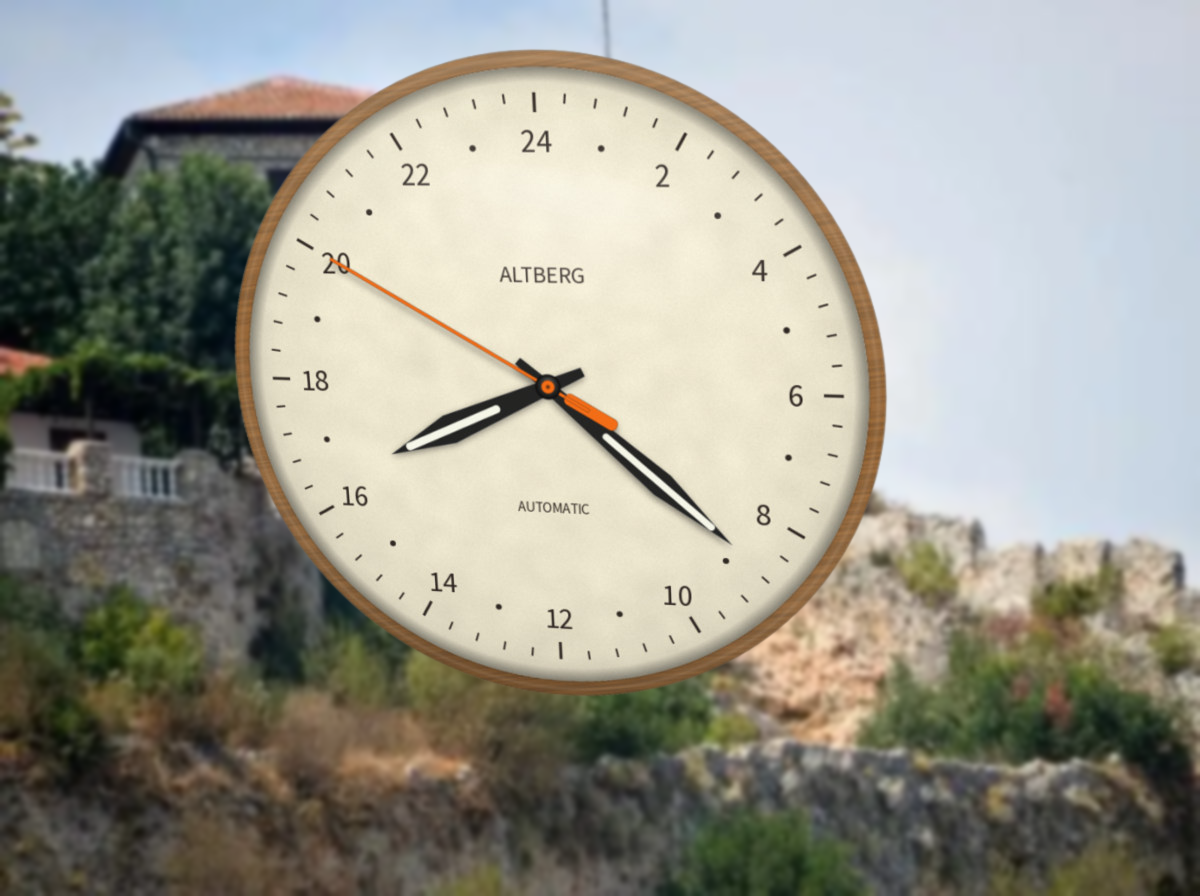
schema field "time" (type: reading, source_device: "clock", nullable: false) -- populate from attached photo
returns 16:21:50
